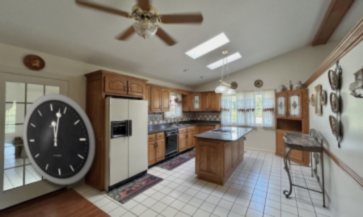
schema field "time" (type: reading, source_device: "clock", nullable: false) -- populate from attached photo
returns 12:03
